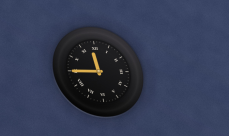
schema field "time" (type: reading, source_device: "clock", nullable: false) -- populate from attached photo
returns 11:45
